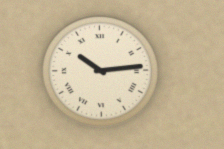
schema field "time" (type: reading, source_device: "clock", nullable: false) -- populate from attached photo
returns 10:14
